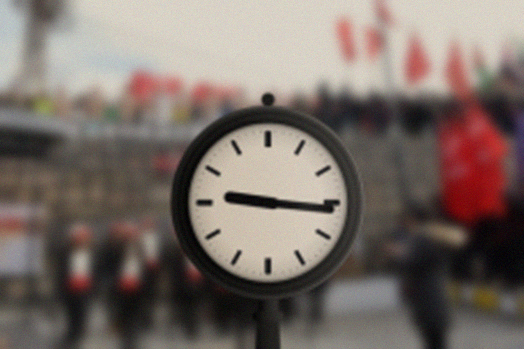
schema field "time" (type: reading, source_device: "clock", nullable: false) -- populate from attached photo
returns 9:16
